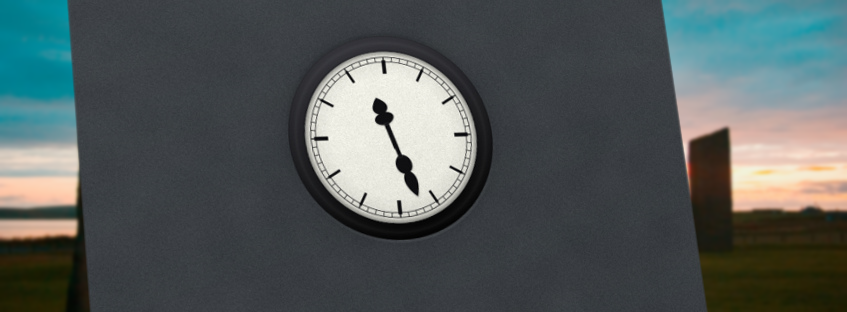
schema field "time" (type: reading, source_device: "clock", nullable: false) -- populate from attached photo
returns 11:27
